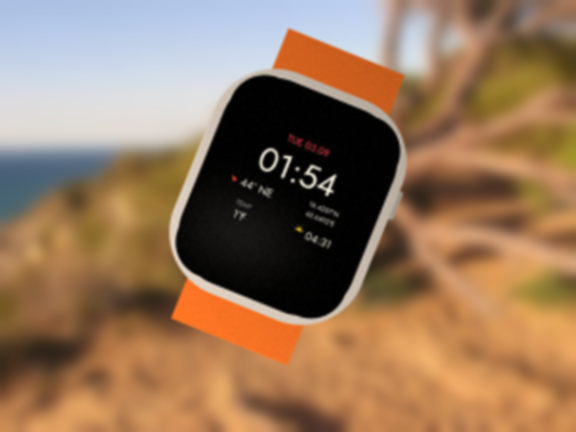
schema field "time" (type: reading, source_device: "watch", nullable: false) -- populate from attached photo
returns 1:54
